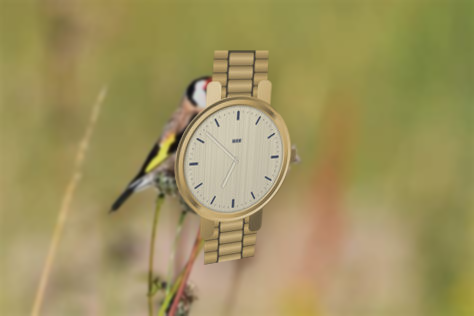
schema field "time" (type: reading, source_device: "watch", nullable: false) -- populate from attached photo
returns 6:52
